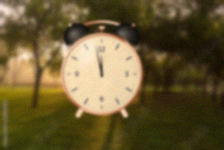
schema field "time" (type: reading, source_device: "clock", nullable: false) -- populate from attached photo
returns 11:58
